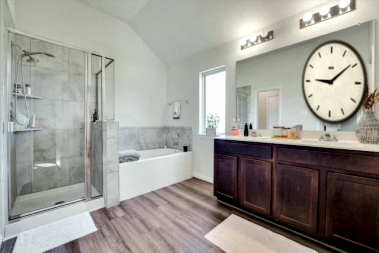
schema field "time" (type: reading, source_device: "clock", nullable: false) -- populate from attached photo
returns 9:09
